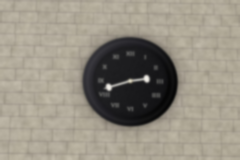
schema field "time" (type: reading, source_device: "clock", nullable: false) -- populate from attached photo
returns 2:42
